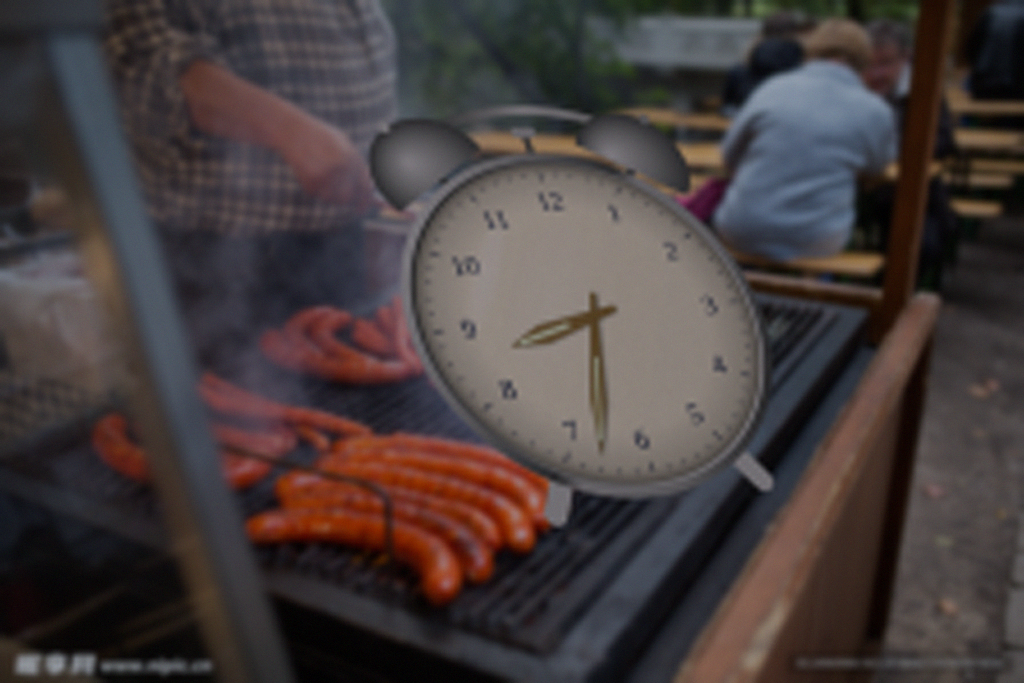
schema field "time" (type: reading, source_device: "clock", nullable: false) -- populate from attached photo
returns 8:33
